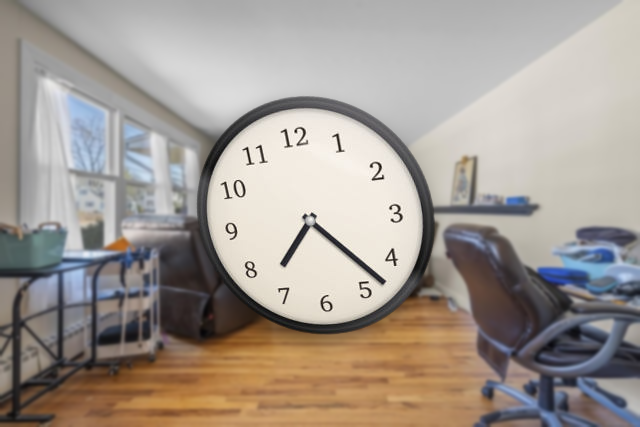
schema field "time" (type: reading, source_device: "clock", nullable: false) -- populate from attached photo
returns 7:23
